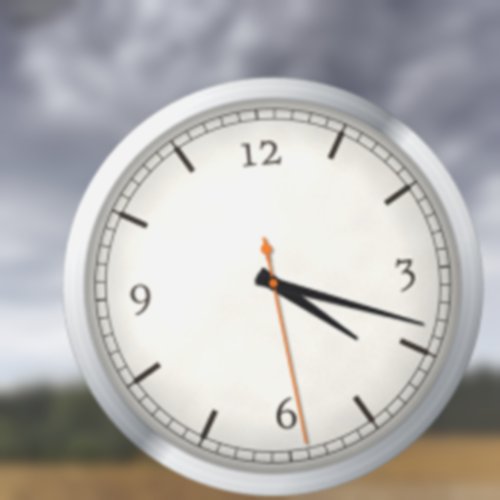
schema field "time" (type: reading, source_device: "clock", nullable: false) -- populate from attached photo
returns 4:18:29
